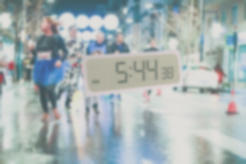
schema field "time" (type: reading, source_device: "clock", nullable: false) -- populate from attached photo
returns 5:44
